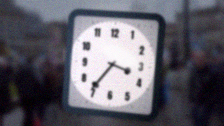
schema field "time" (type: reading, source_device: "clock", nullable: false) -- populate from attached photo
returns 3:36
